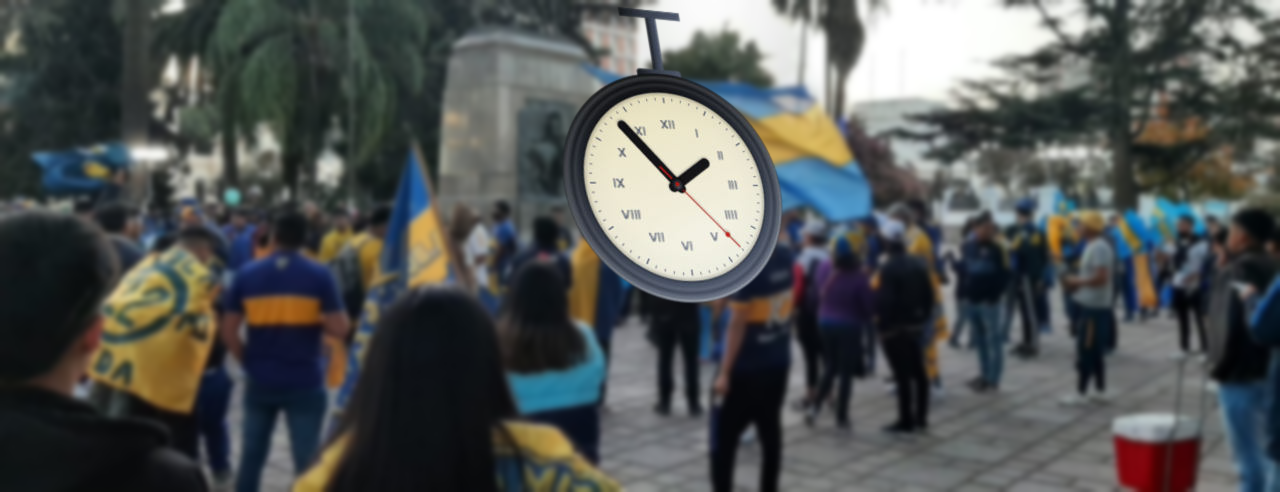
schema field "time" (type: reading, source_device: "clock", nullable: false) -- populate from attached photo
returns 1:53:23
